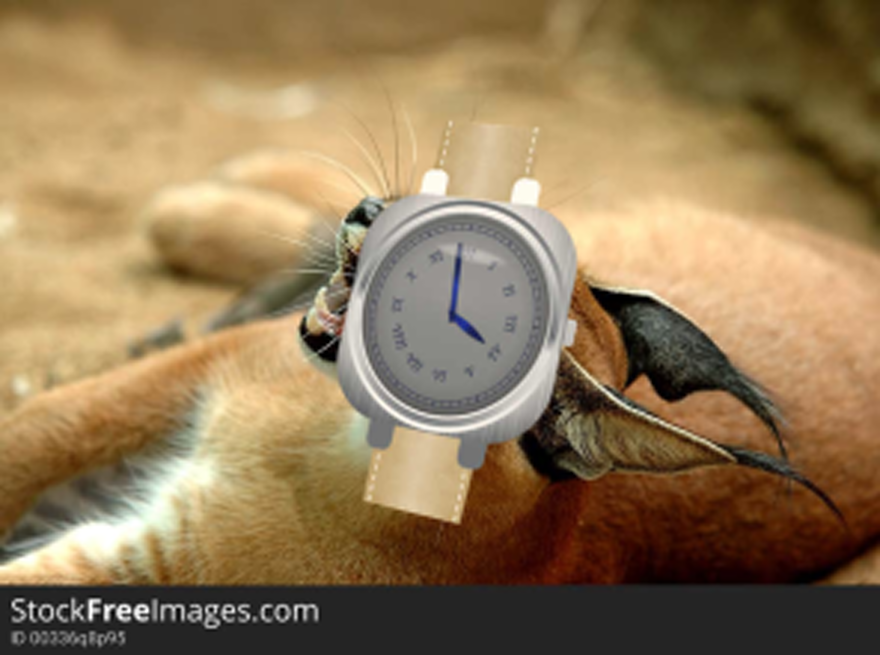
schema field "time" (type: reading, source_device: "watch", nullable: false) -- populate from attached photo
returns 3:59
